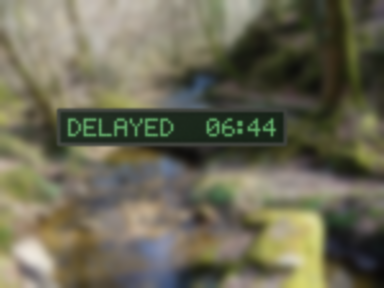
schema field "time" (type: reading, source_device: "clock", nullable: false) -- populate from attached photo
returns 6:44
